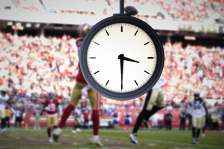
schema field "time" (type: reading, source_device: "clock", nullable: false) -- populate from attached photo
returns 3:30
